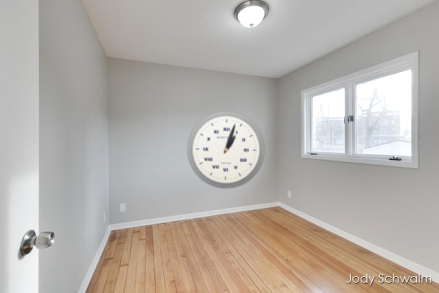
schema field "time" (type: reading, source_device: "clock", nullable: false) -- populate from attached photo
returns 1:03
